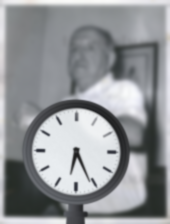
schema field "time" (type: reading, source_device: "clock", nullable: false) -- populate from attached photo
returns 6:26
